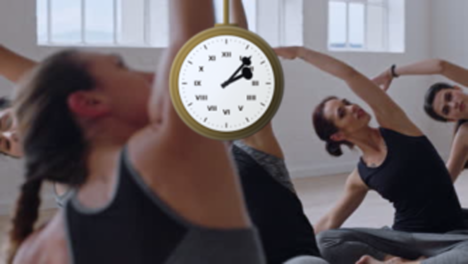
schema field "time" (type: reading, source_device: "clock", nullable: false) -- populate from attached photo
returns 2:07
